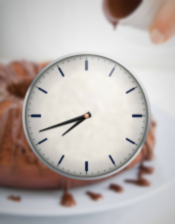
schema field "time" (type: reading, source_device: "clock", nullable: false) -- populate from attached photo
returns 7:42
